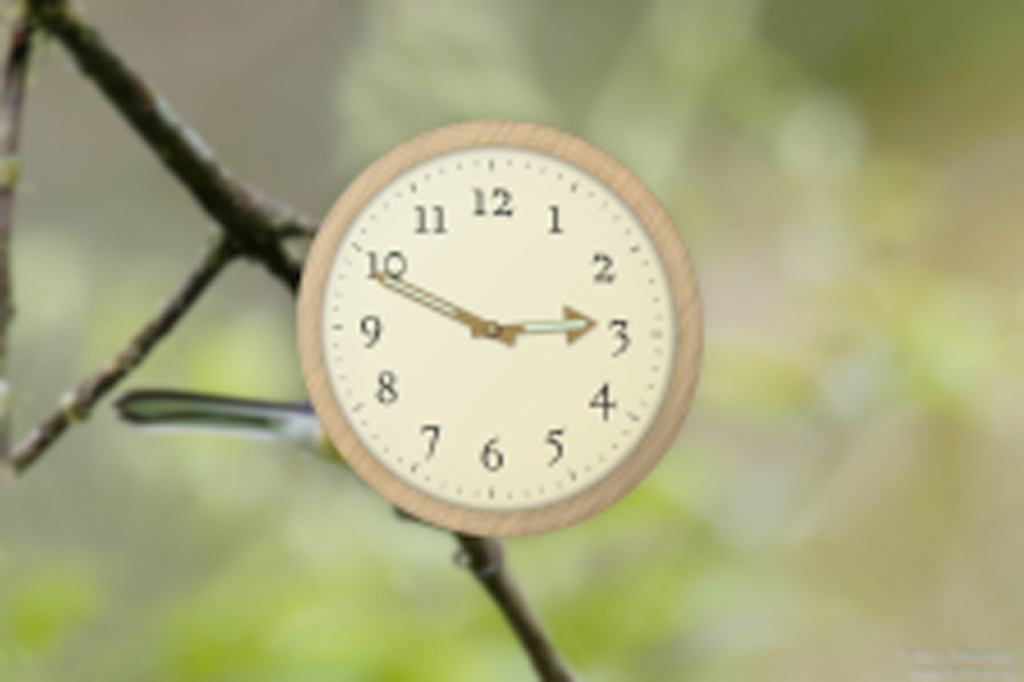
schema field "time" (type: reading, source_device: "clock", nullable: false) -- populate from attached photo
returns 2:49
